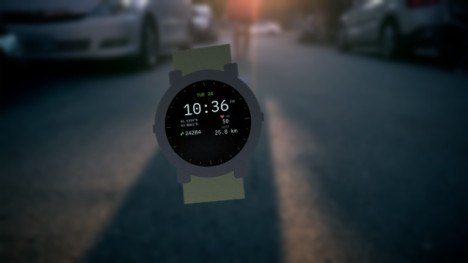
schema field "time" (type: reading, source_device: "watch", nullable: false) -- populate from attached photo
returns 10:36
